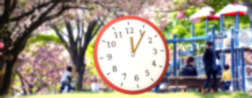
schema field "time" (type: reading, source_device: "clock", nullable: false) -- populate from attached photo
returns 12:06
